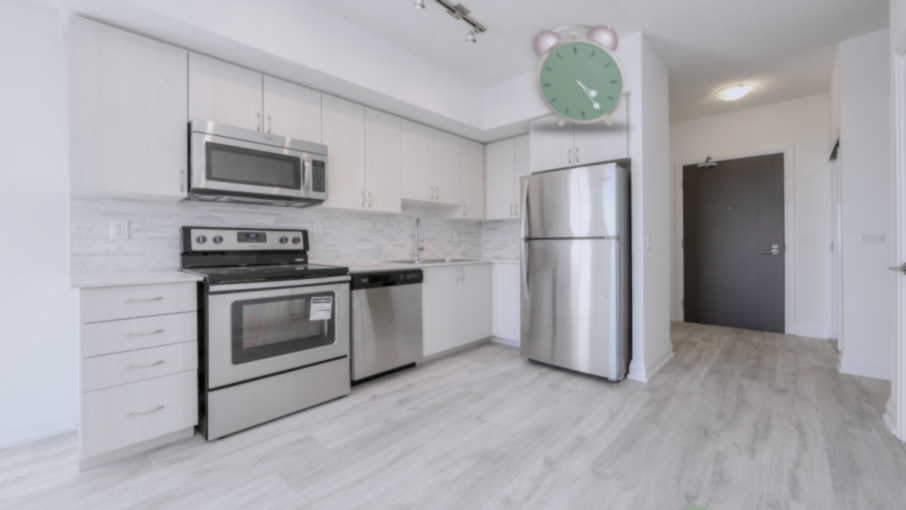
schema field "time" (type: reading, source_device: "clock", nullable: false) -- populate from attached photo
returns 4:25
